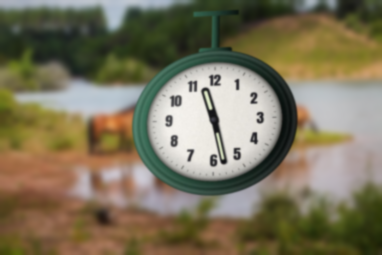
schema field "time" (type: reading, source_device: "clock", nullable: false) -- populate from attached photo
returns 11:28
